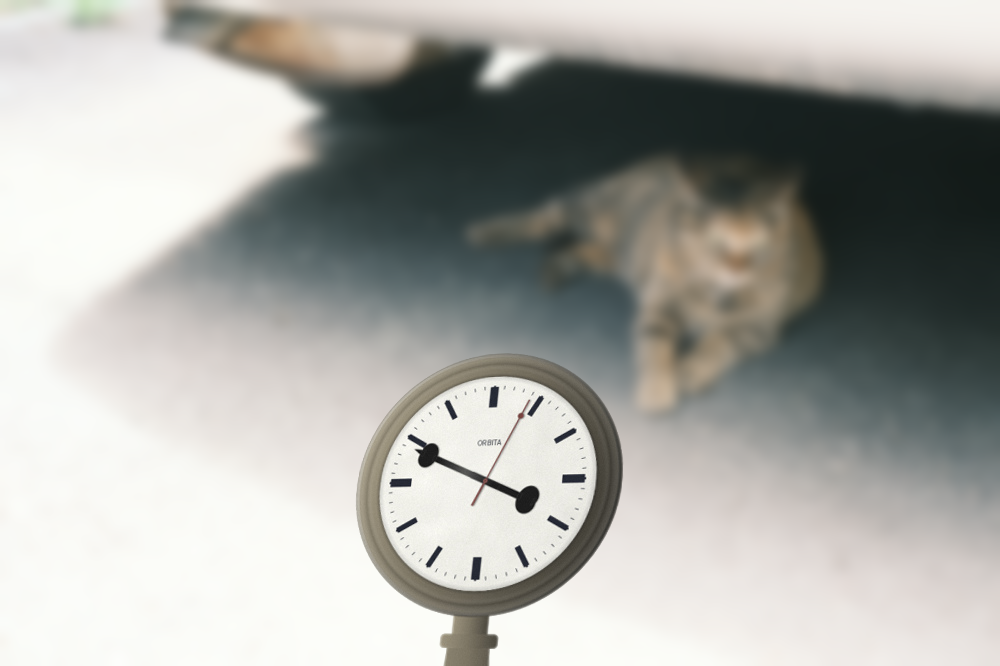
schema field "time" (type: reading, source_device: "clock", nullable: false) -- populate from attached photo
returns 3:49:04
